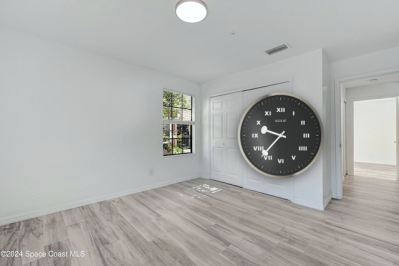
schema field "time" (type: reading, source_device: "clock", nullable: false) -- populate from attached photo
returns 9:37
